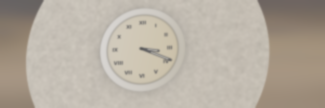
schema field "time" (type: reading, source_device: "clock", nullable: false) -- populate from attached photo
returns 3:19
